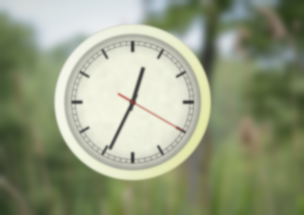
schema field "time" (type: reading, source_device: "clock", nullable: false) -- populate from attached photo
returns 12:34:20
